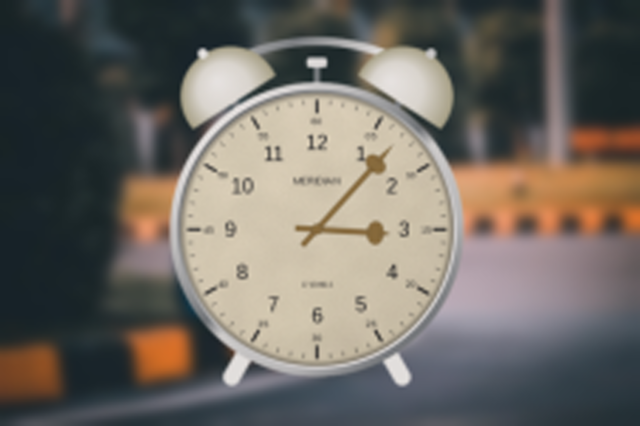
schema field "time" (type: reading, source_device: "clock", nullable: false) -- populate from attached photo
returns 3:07
